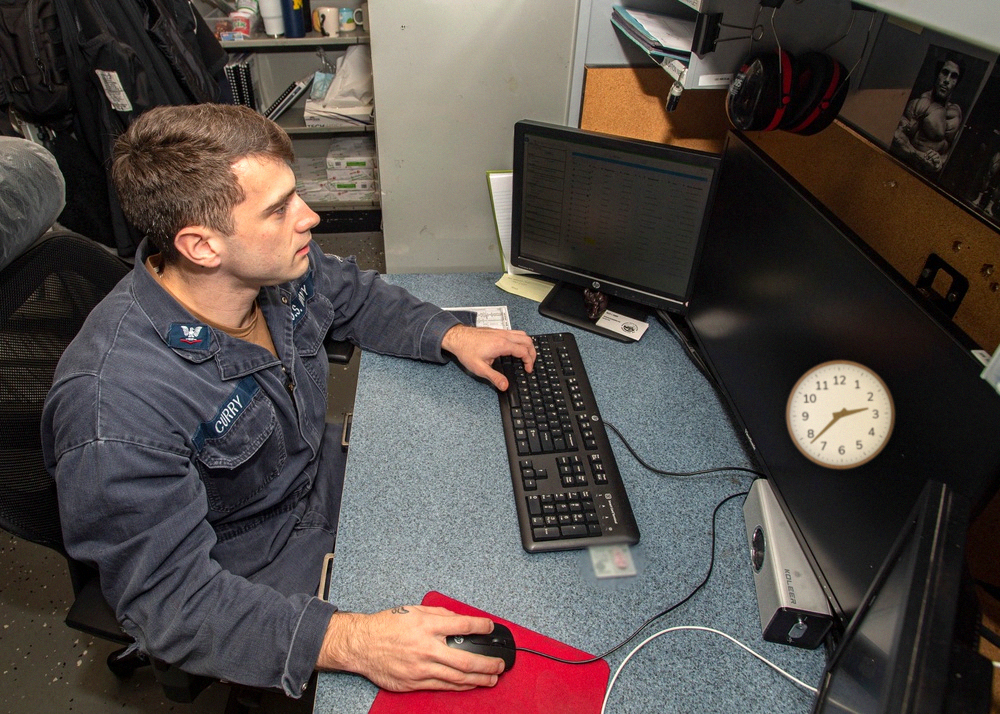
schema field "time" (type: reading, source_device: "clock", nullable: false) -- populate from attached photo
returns 2:38
